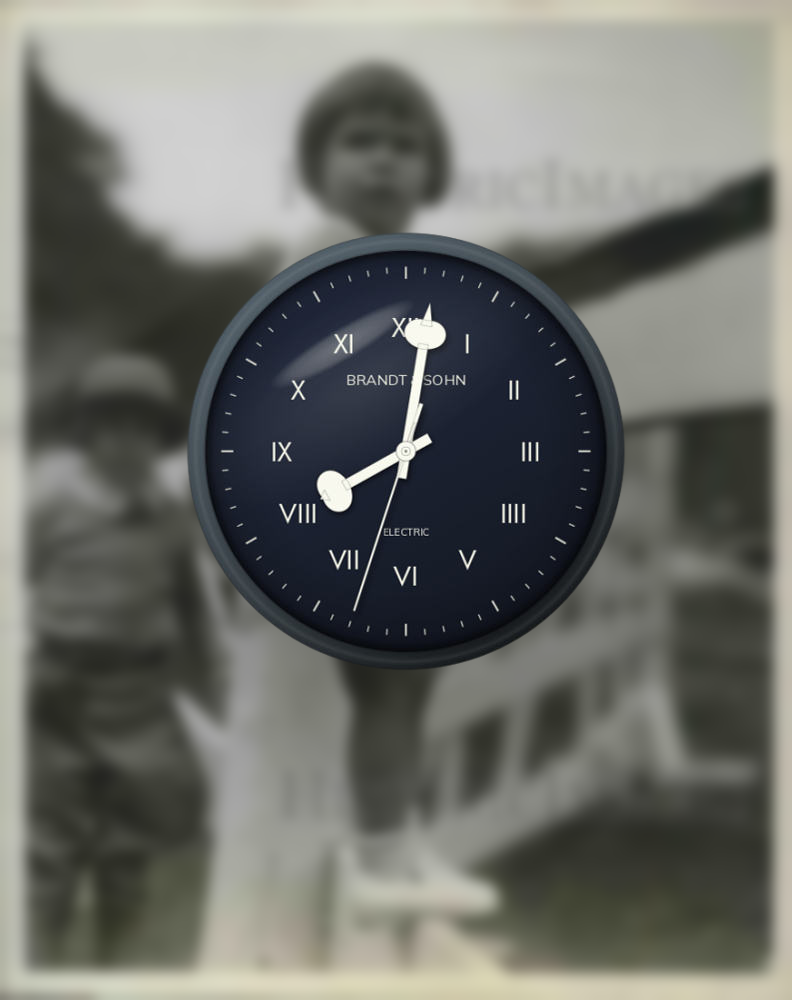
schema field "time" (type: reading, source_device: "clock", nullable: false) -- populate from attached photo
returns 8:01:33
